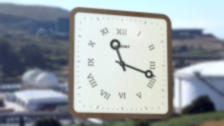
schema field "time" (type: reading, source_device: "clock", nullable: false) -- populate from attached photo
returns 11:18
